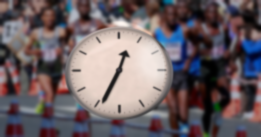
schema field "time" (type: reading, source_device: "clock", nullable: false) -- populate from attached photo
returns 12:34
